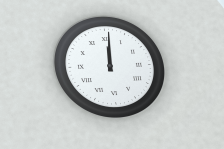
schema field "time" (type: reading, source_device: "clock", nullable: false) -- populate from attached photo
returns 12:01
